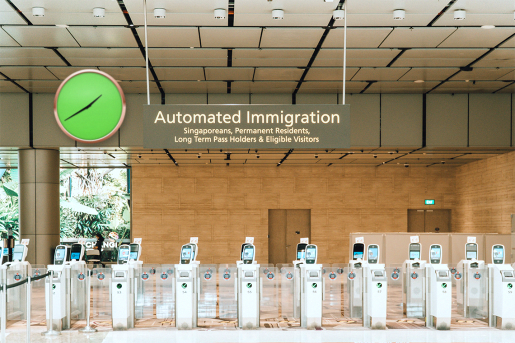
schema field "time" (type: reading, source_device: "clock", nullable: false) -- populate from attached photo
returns 1:40
